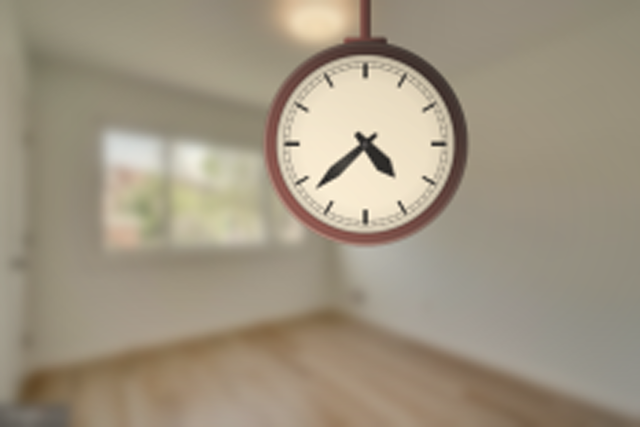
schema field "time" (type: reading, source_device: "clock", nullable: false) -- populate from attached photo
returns 4:38
